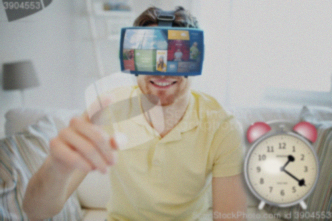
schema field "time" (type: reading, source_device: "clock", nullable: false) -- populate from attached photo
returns 1:21
